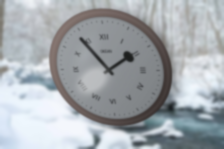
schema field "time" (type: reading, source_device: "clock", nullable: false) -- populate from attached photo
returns 1:54
